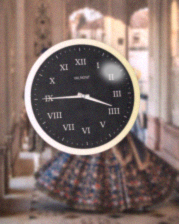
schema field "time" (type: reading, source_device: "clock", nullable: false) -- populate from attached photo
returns 3:45
